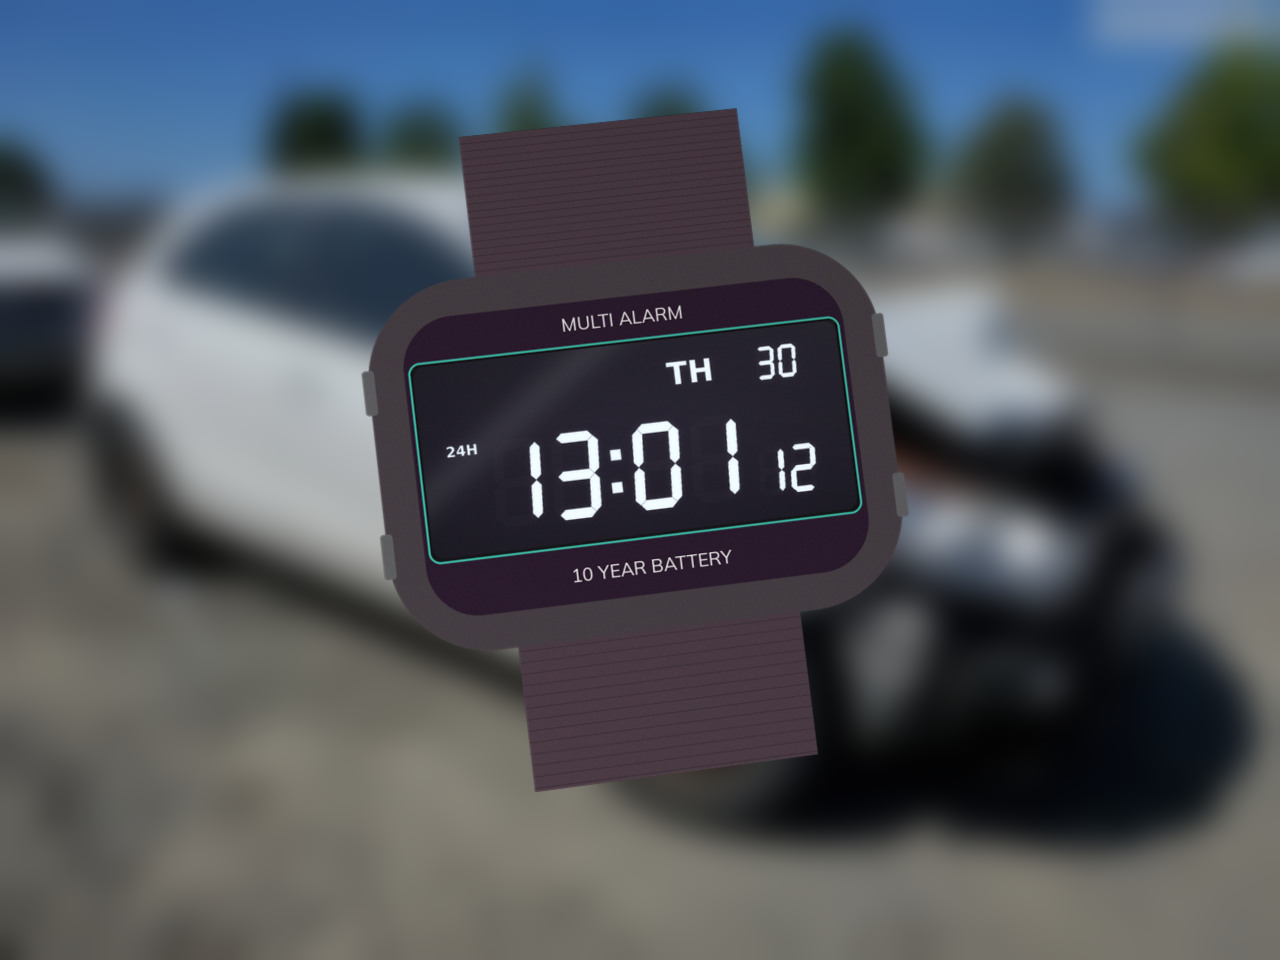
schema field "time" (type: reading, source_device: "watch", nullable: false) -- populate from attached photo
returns 13:01:12
